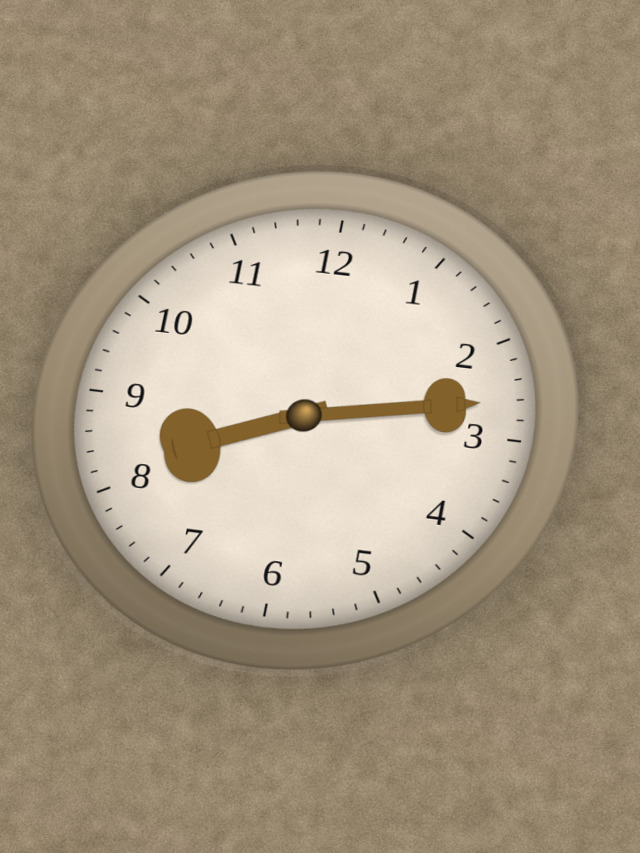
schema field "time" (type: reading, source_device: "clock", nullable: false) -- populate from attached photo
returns 8:13
